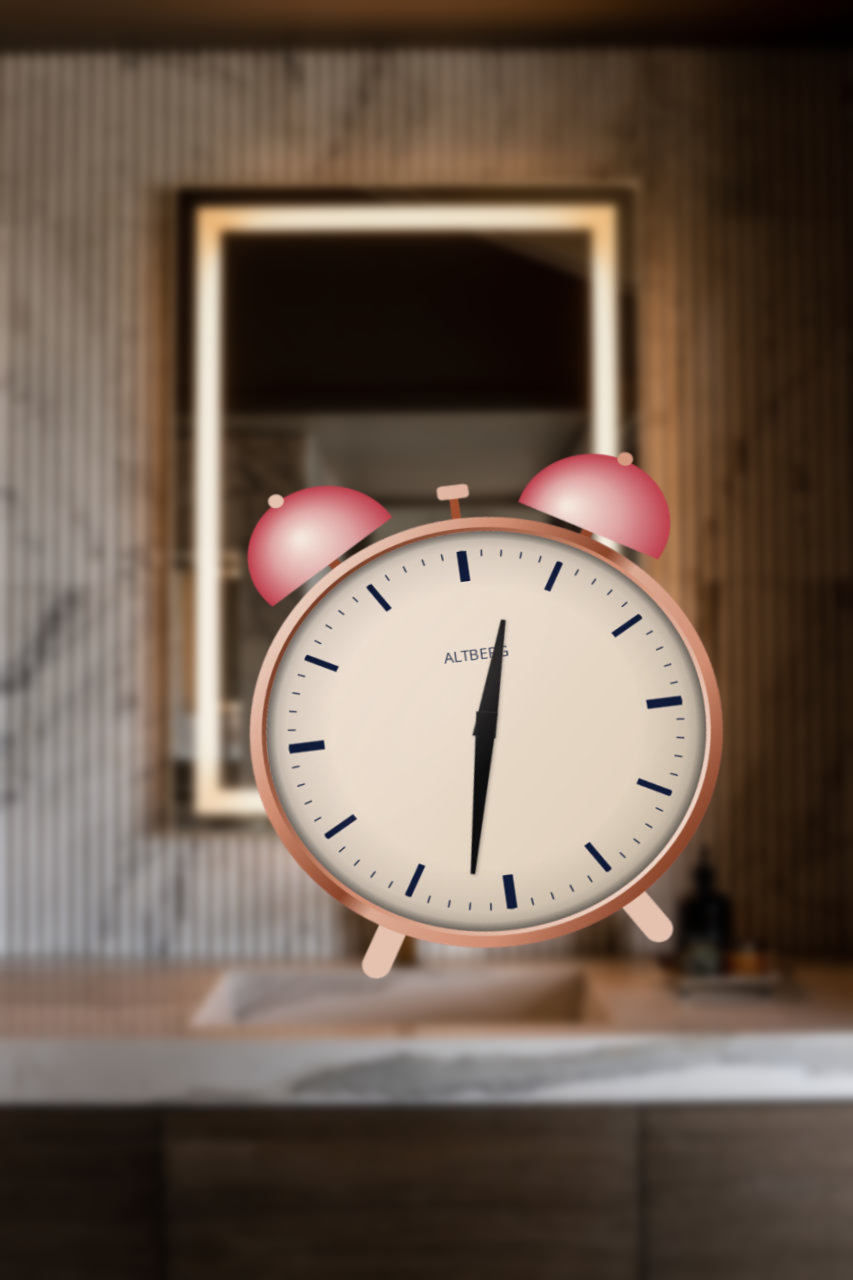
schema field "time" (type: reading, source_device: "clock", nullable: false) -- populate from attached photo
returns 12:32
